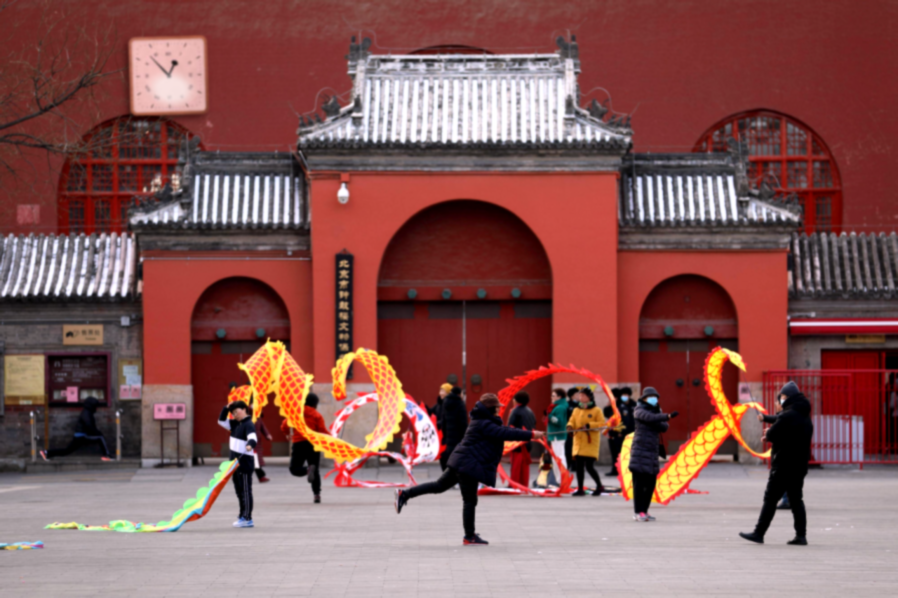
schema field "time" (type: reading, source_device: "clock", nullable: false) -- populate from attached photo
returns 12:53
